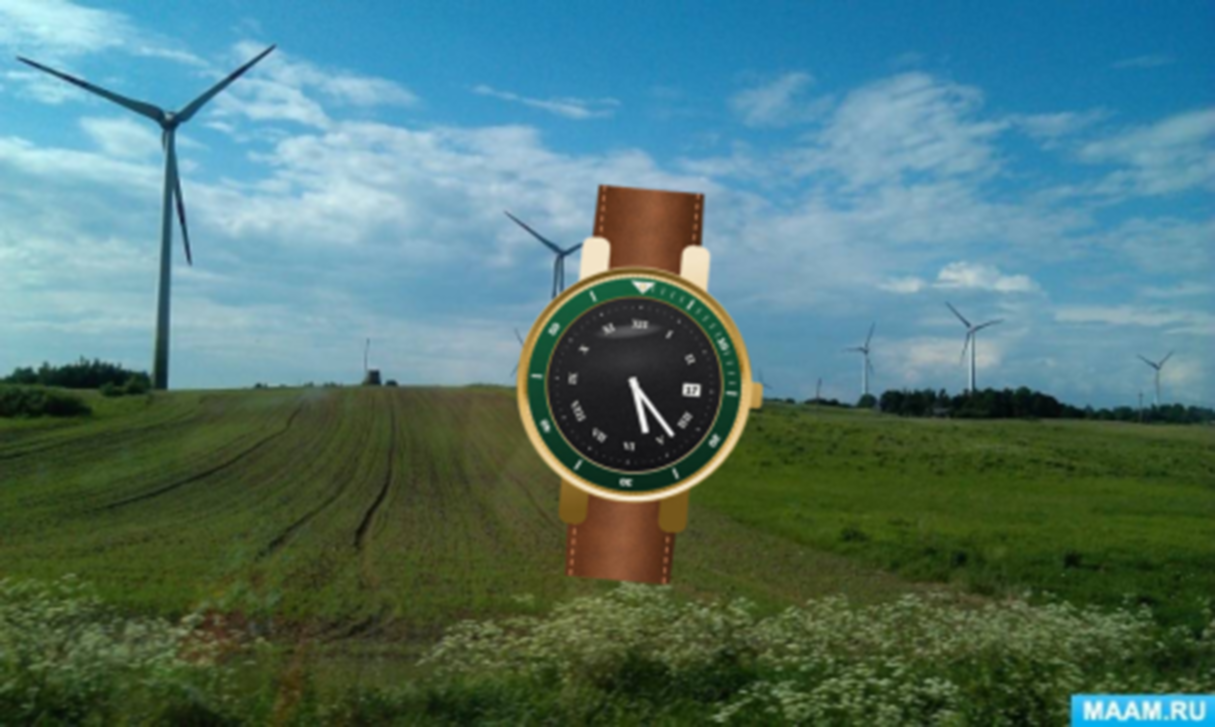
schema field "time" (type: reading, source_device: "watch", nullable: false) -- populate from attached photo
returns 5:23
